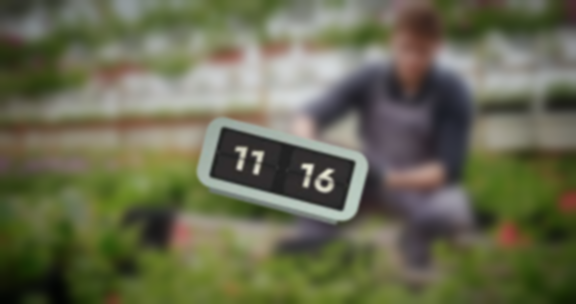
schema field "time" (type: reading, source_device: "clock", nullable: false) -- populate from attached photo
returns 11:16
